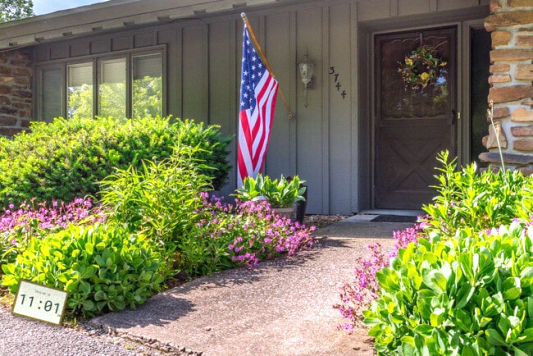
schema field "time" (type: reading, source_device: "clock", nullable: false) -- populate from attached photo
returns 11:01
